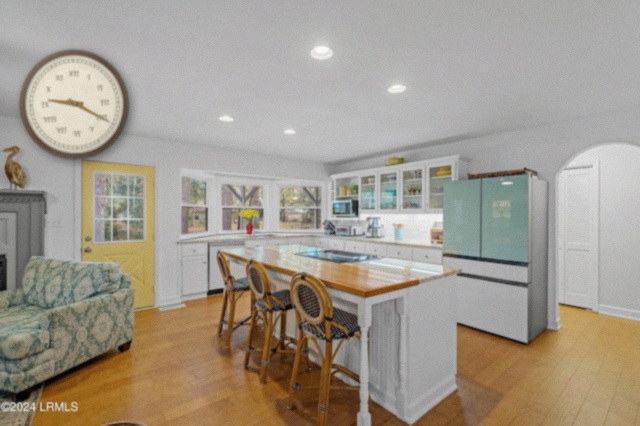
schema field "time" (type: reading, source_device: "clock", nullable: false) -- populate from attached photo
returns 9:20
